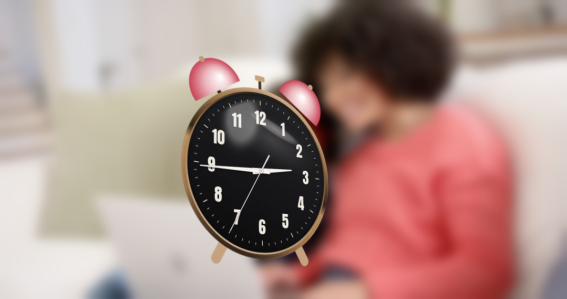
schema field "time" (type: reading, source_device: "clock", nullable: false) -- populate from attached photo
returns 2:44:35
